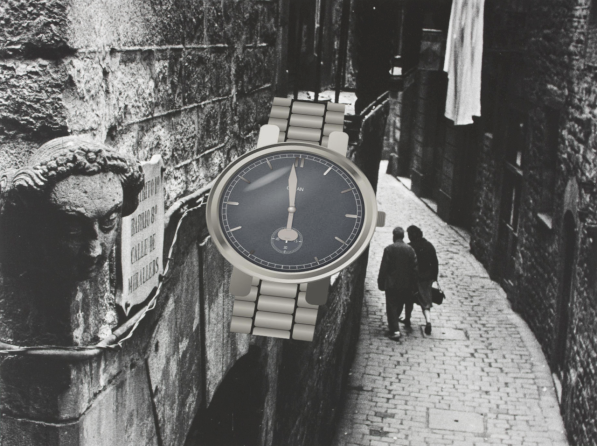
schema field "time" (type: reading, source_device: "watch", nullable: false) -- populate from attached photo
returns 5:59
